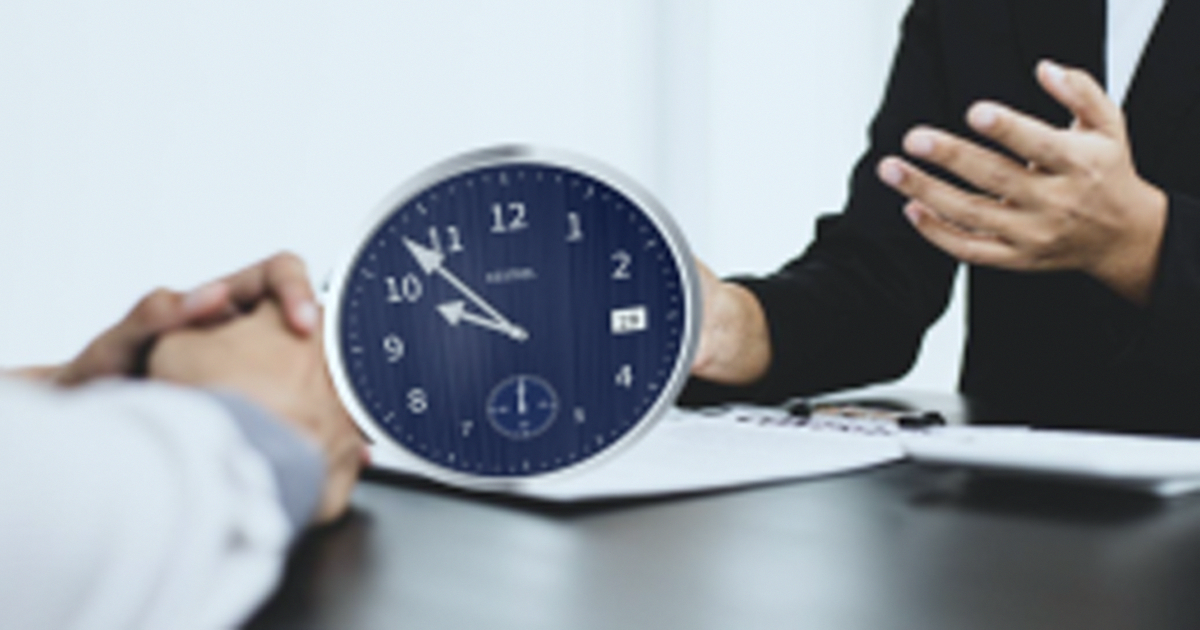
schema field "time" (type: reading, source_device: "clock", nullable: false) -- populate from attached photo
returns 9:53
